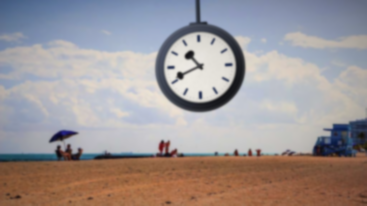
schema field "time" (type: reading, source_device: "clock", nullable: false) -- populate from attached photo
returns 10:41
